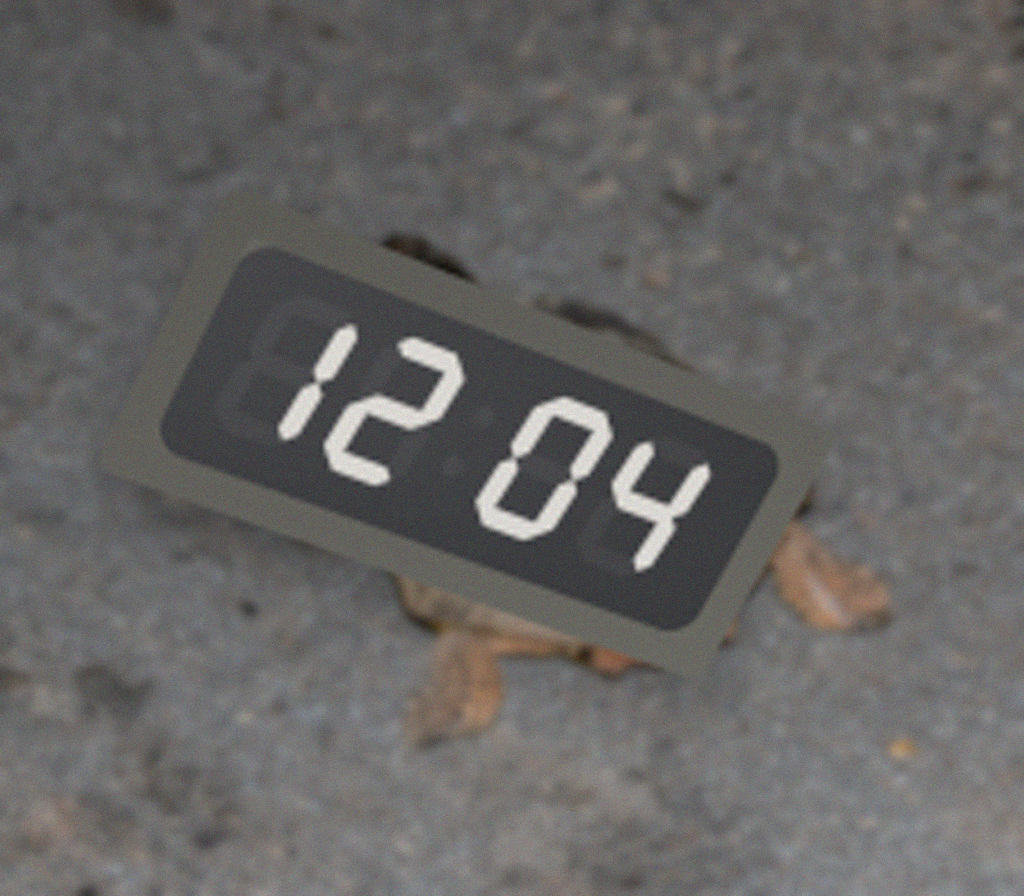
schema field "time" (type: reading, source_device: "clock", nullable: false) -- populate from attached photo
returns 12:04
